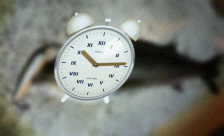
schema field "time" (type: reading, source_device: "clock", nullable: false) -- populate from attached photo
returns 10:14
